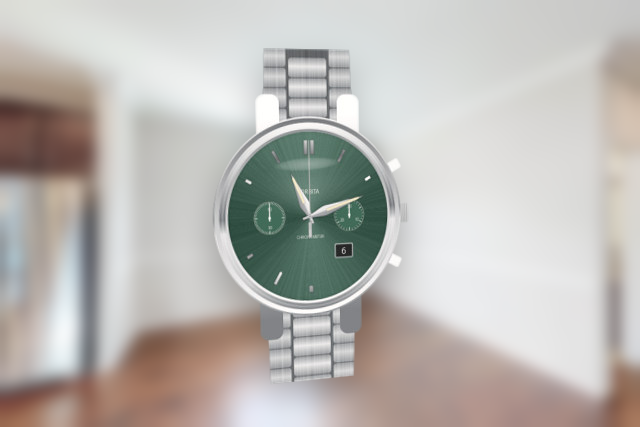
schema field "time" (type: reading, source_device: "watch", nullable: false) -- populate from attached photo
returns 11:12
